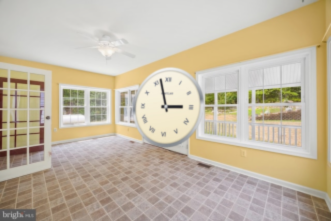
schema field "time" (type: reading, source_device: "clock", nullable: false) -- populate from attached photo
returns 2:57
